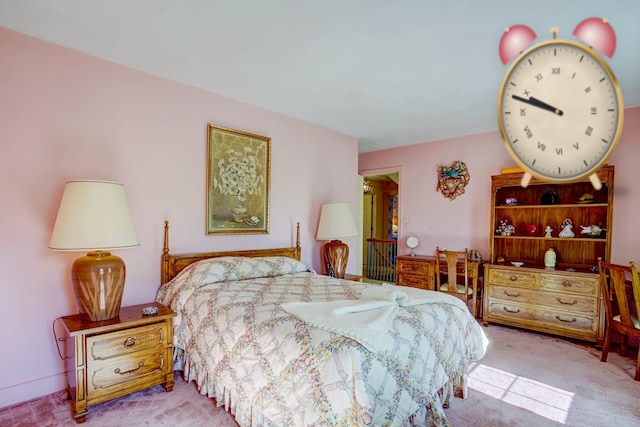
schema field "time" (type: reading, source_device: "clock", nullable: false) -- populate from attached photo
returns 9:48
